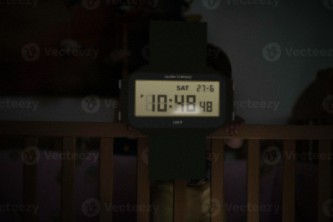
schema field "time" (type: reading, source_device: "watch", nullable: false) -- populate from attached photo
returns 10:48:48
